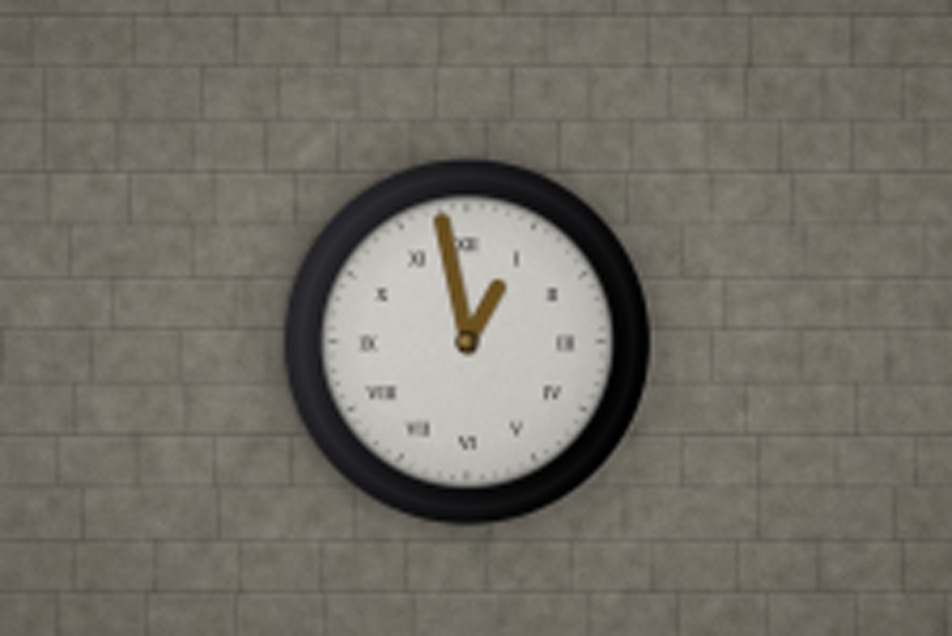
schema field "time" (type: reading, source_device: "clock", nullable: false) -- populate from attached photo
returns 12:58
